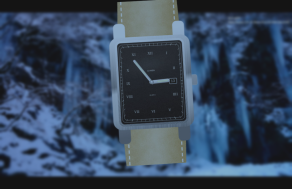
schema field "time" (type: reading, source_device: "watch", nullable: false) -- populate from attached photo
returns 2:54
